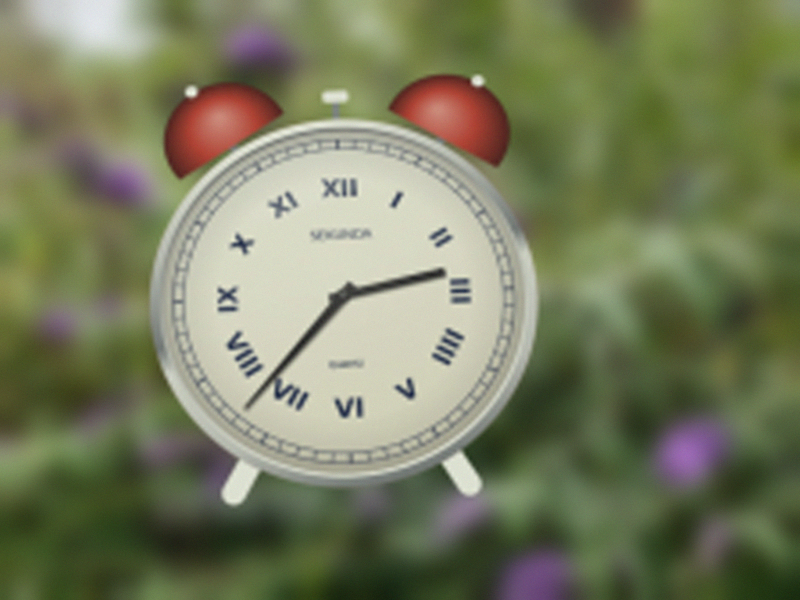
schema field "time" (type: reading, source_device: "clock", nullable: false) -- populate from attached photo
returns 2:37
